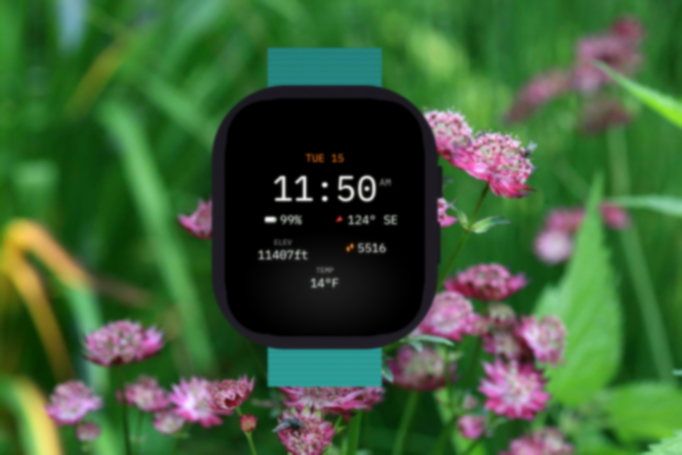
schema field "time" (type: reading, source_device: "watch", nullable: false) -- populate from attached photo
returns 11:50
